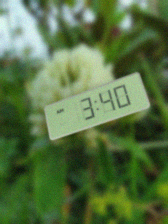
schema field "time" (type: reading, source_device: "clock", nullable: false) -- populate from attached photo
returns 3:40
